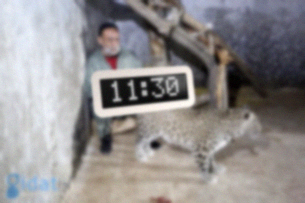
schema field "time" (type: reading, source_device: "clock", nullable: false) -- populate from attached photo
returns 11:30
